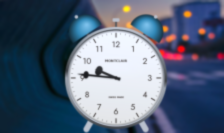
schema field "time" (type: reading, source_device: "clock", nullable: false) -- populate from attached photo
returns 9:46
